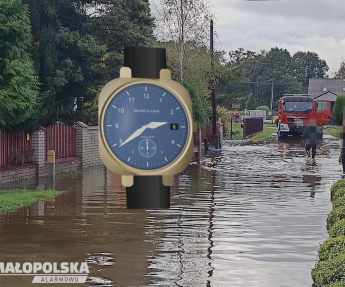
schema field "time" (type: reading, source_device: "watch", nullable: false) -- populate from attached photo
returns 2:39
